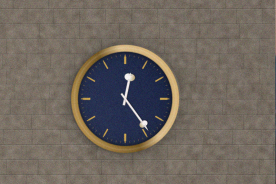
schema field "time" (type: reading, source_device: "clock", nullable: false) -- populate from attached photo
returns 12:24
